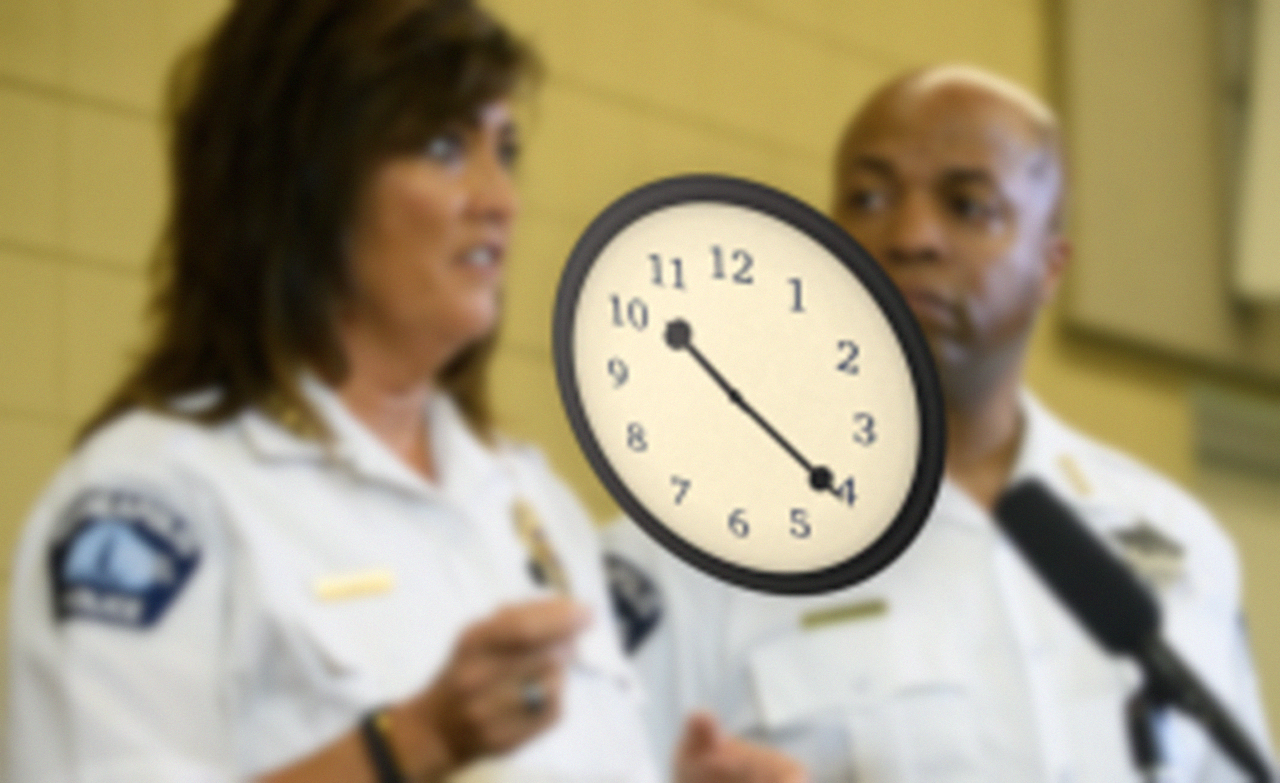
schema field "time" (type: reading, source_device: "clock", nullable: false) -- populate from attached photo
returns 10:21
